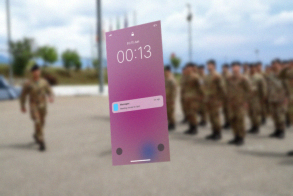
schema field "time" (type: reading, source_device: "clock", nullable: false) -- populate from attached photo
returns 0:13
